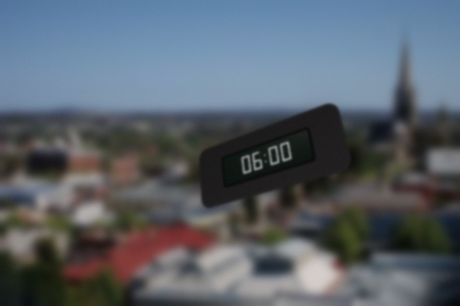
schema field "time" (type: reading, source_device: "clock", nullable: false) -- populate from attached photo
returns 6:00
